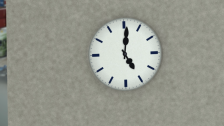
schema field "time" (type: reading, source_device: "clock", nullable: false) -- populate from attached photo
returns 5:01
